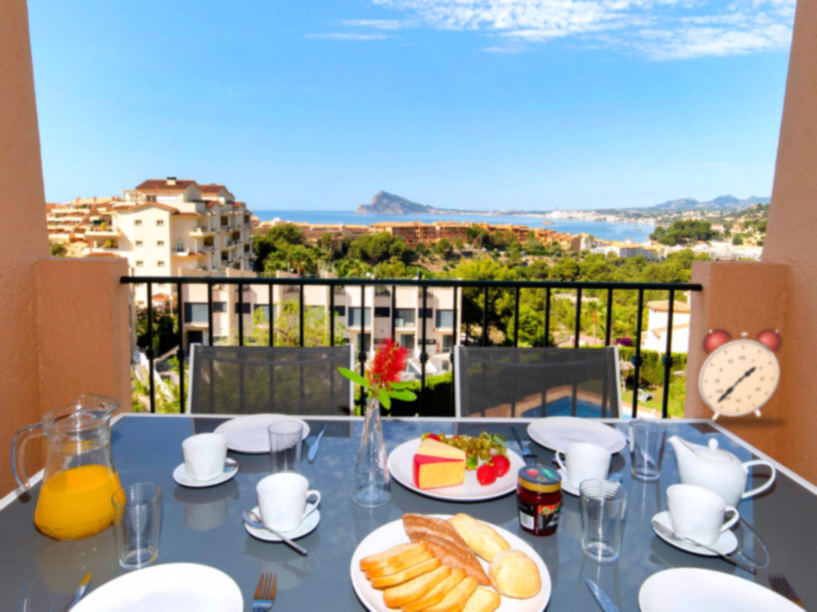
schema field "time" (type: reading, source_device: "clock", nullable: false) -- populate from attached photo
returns 1:37
